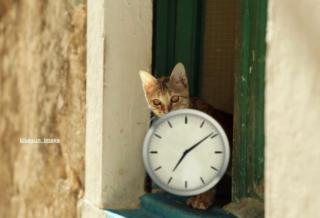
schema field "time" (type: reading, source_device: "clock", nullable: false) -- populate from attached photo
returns 7:09
